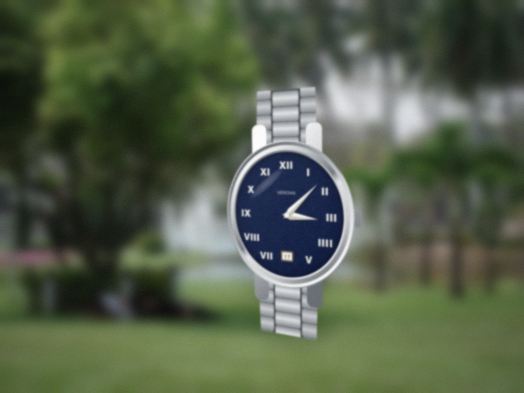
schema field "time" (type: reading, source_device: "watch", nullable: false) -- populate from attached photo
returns 3:08
